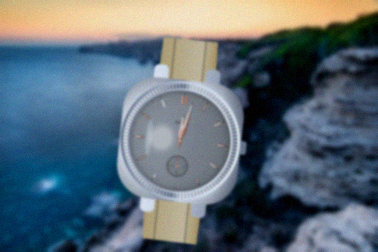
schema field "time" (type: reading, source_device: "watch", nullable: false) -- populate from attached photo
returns 12:02
